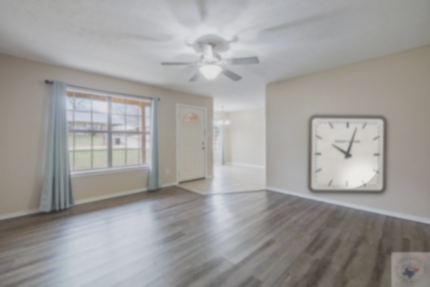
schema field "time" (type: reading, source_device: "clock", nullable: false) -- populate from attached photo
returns 10:03
